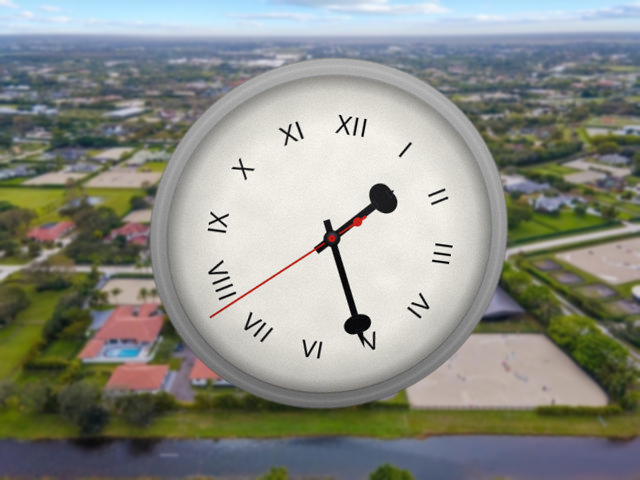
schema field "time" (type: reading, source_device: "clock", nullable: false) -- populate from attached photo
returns 1:25:38
